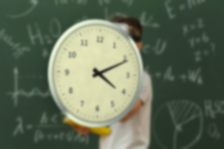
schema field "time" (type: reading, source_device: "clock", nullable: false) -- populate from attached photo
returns 4:11
